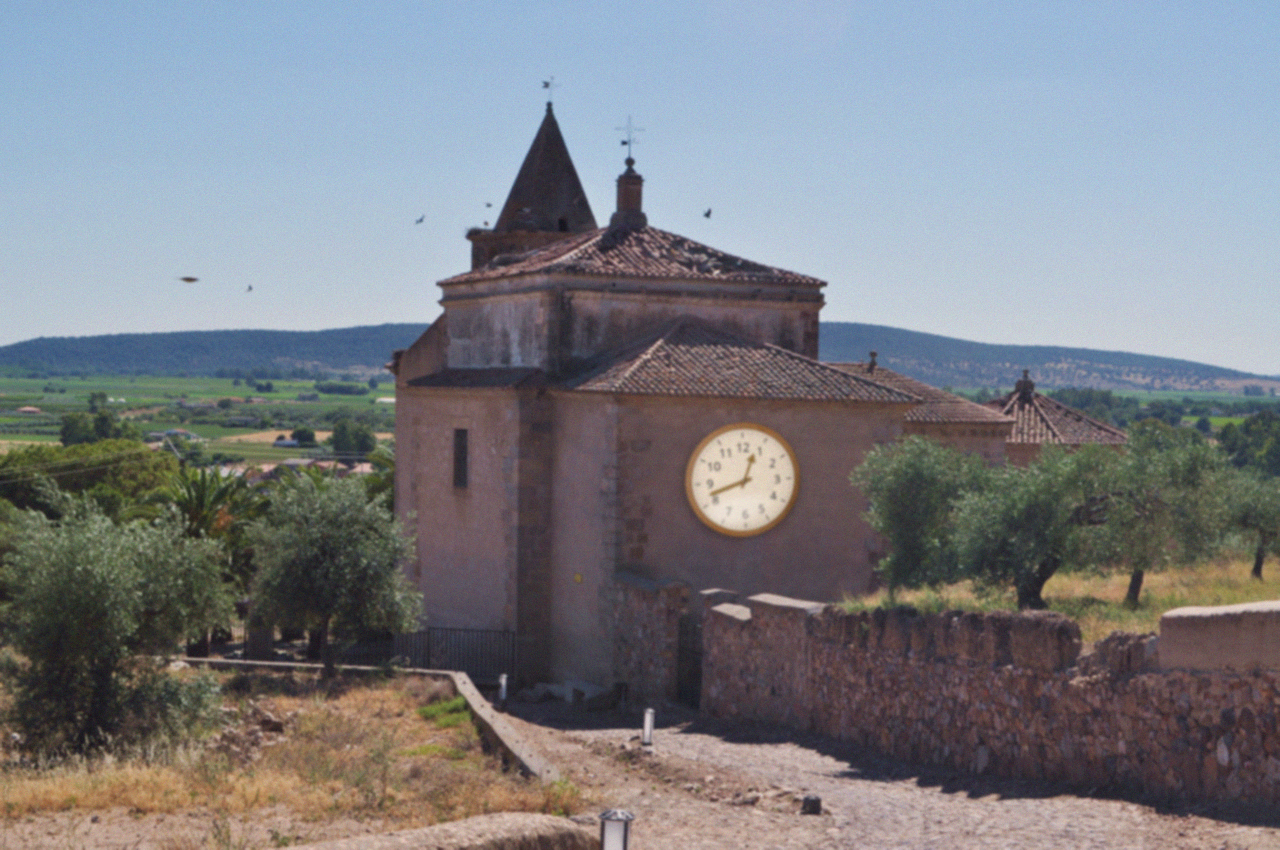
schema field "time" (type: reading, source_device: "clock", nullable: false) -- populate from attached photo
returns 12:42
